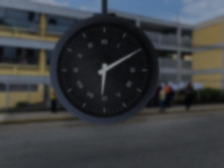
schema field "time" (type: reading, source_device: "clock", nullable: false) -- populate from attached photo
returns 6:10
